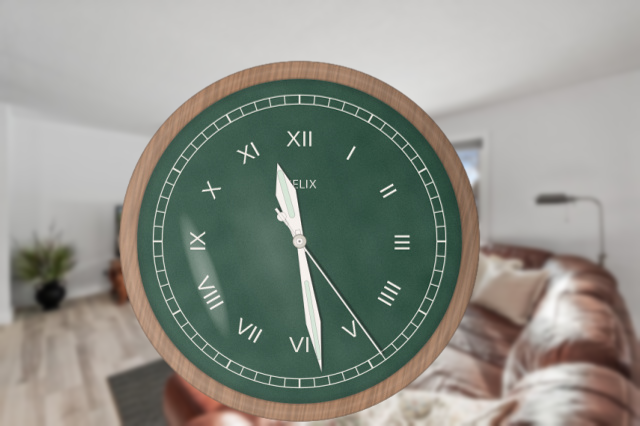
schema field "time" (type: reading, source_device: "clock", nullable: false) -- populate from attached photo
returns 11:28:24
